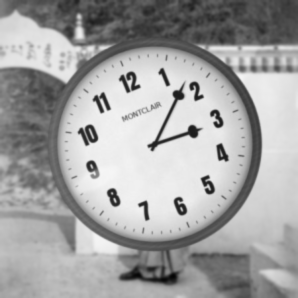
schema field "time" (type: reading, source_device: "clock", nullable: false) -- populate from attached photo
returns 3:08
